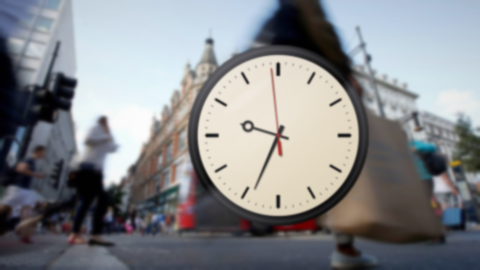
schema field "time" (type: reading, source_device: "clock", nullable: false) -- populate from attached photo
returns 9:33:59
